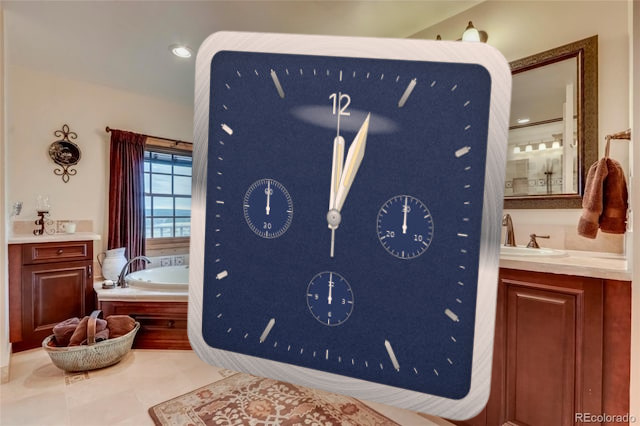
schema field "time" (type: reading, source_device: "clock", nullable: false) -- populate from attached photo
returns 12:03
